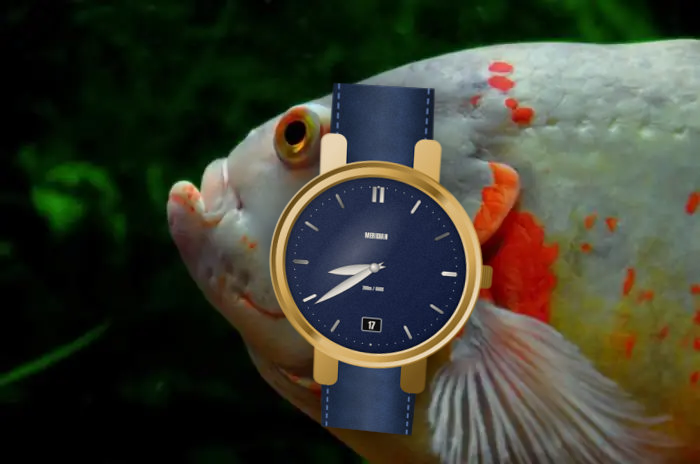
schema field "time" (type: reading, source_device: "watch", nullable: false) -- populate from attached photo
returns 8:39
